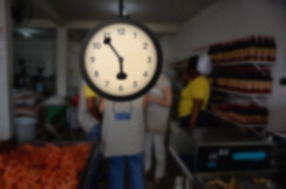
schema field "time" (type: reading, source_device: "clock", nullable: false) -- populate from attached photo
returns 5:54
